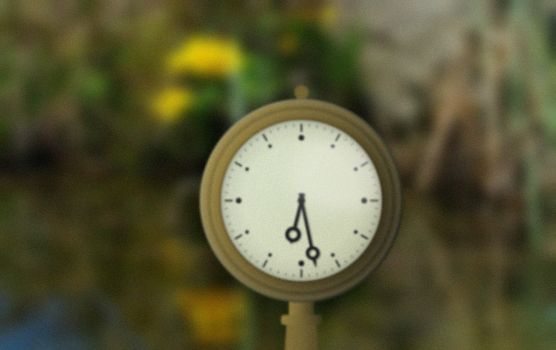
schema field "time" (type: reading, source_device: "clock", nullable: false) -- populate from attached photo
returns 6:28
